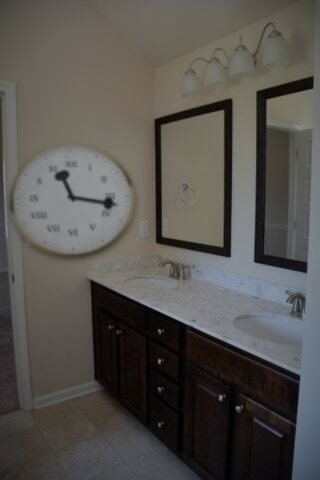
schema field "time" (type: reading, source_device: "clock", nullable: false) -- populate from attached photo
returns 11:17
